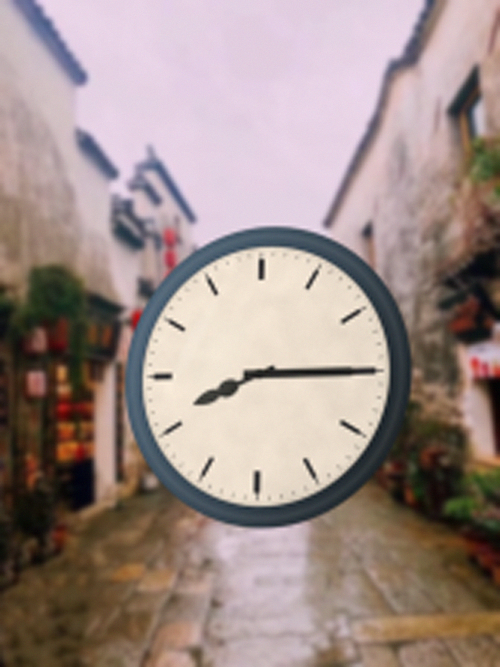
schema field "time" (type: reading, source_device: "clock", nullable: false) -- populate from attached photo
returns 8:15
